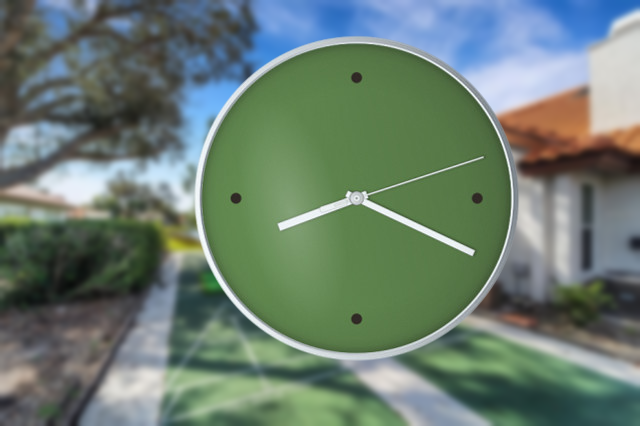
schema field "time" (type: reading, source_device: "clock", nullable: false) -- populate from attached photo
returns 8:19:12
